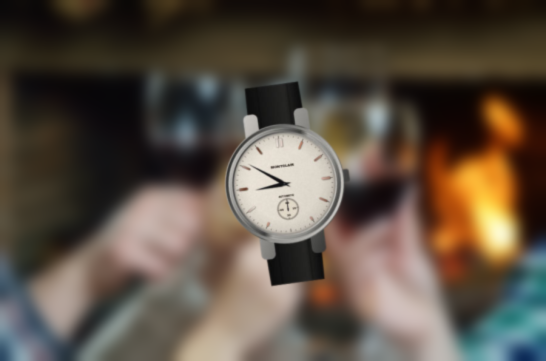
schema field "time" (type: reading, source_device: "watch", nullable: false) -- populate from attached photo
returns 8:51
